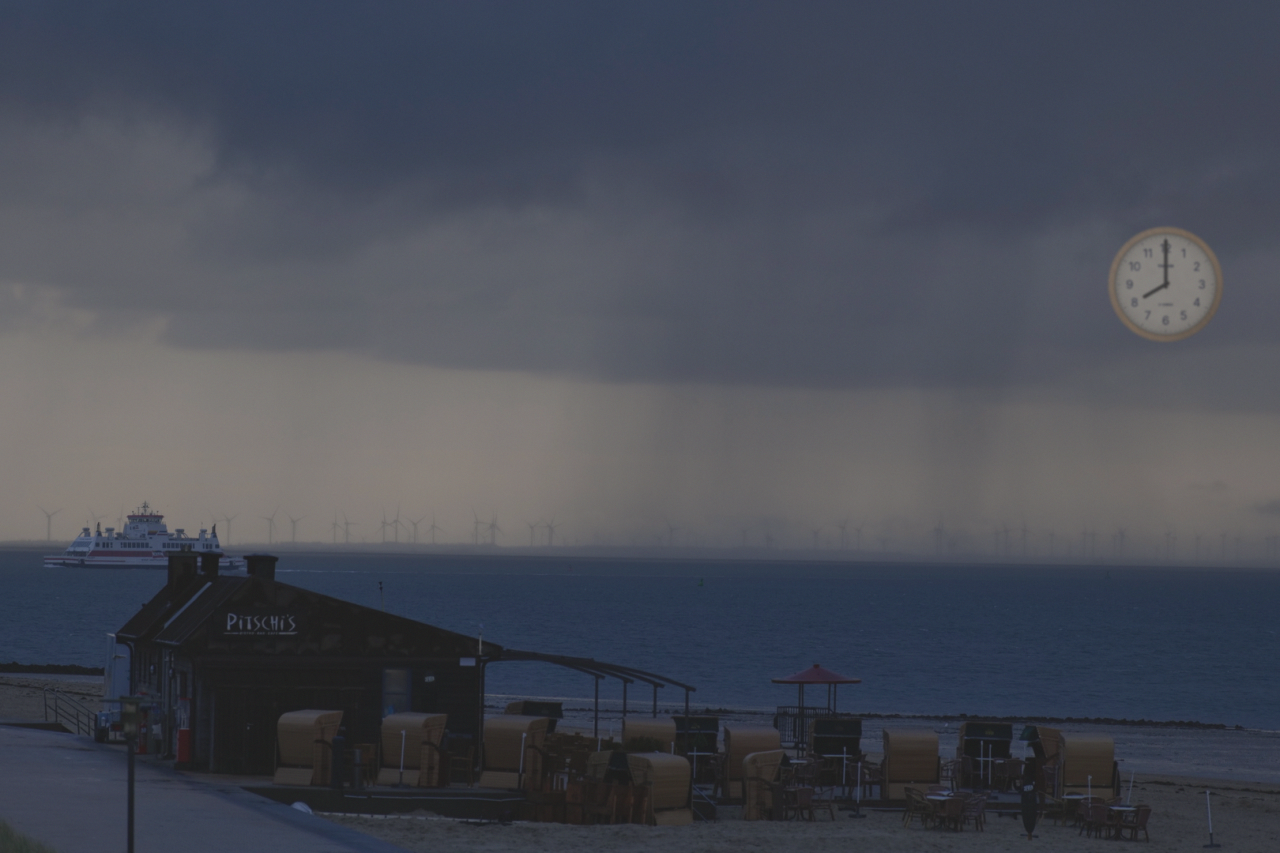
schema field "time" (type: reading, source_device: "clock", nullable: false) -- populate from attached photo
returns 8:00
